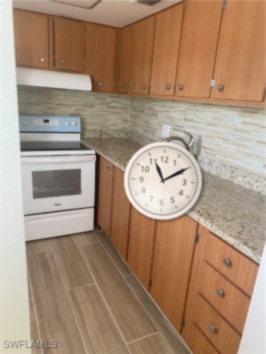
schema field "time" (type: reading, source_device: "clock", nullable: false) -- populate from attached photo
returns 11:10
